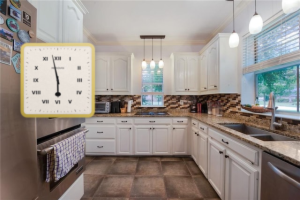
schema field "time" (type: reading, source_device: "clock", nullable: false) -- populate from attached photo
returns 5:58
